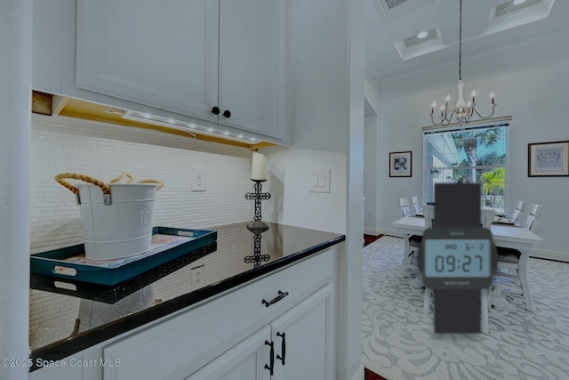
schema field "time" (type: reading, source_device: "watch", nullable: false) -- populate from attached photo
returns 9:27
